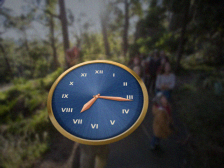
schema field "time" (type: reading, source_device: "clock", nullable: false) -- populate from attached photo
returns 7:16
